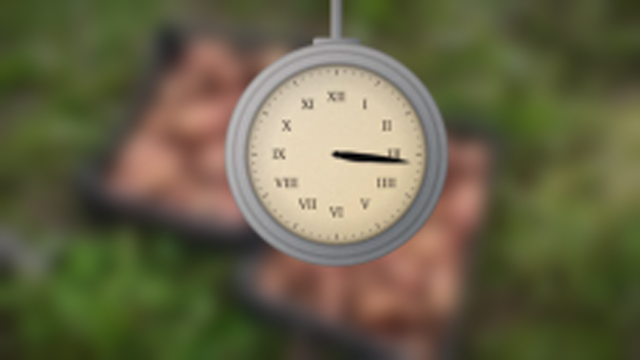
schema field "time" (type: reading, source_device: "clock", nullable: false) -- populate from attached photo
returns 3:16
